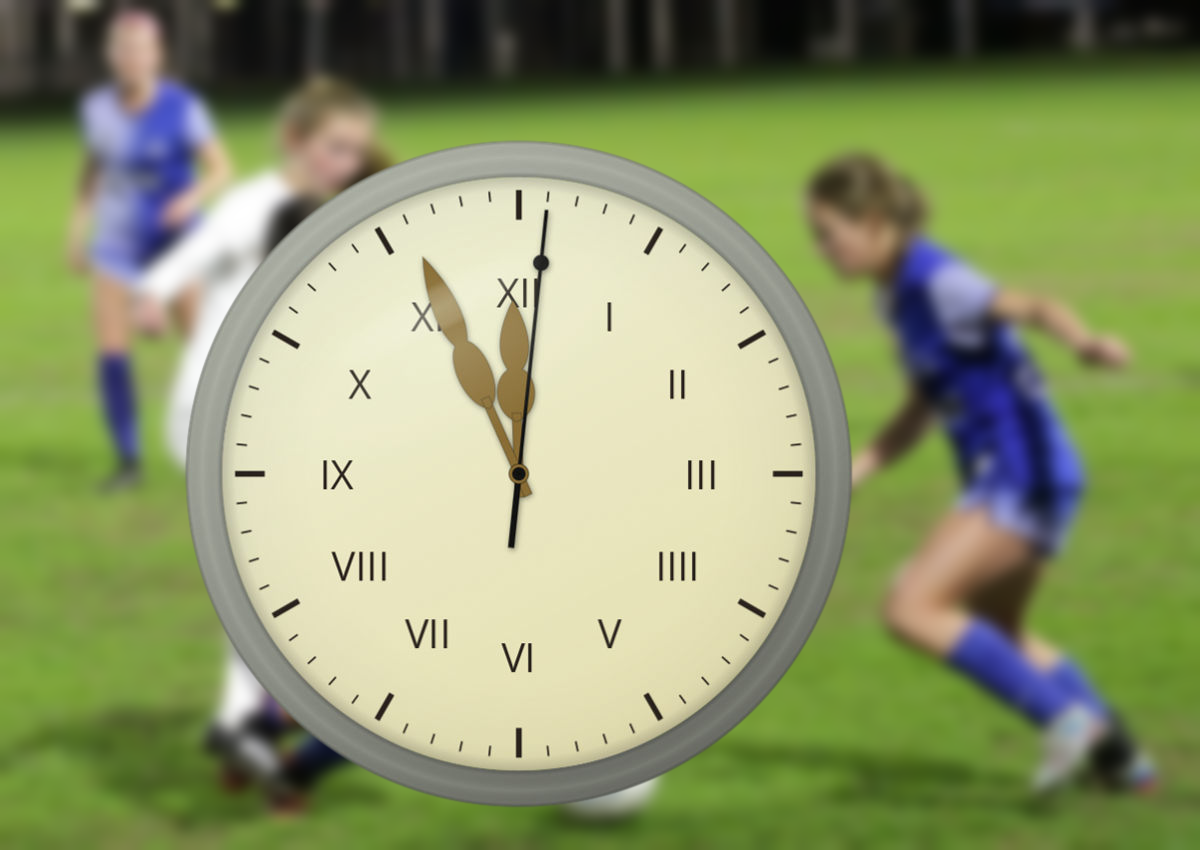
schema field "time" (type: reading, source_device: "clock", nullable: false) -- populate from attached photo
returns 11:56:01
